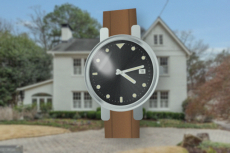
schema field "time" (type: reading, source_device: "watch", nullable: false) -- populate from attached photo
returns 4:13
